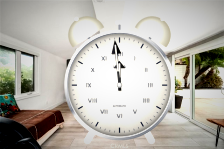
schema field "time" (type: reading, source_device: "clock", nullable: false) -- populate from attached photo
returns 11:59
